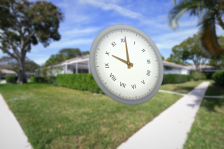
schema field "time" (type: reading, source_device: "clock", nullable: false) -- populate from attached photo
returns 10:01
